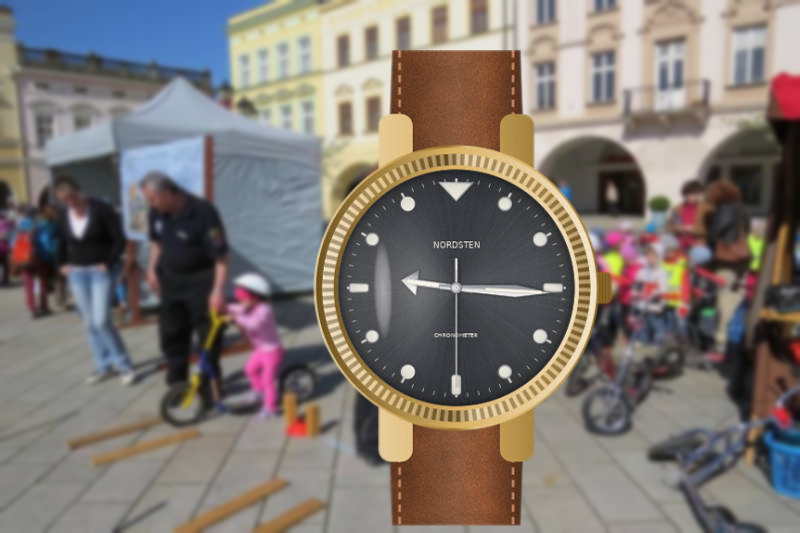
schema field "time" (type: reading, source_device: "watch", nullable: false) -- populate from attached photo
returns 9:15:30
